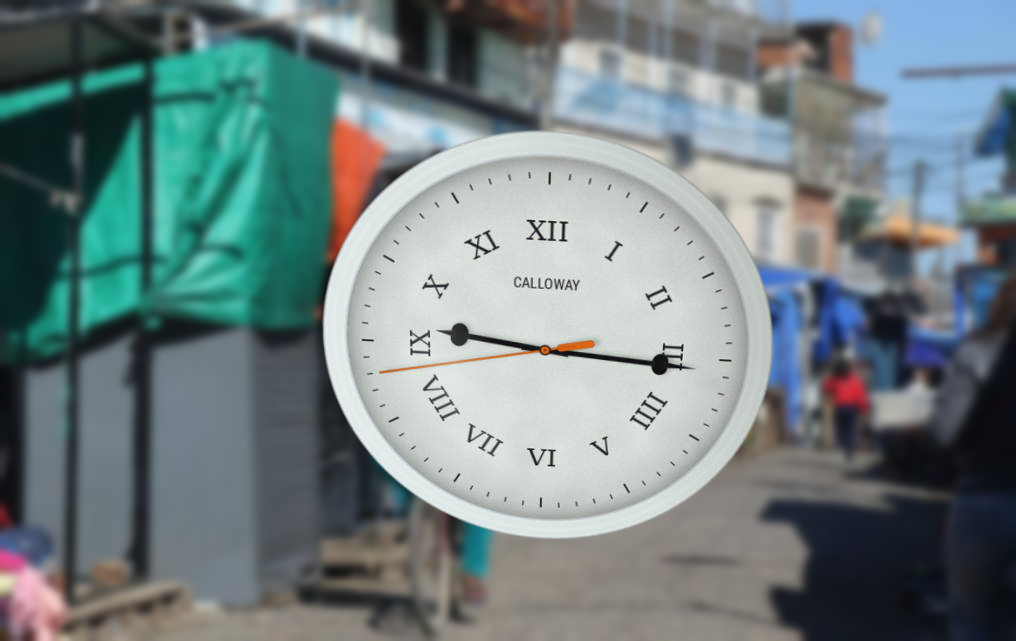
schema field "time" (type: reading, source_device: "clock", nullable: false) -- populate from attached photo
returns 9:15:43
